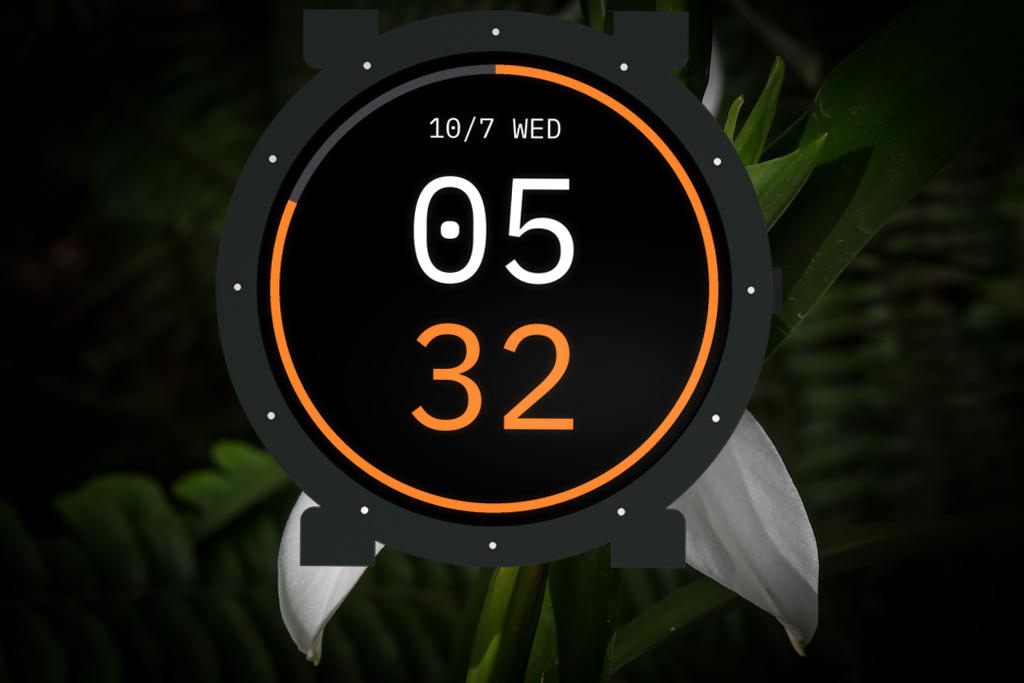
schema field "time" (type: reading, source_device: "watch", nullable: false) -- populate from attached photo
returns 5:32
